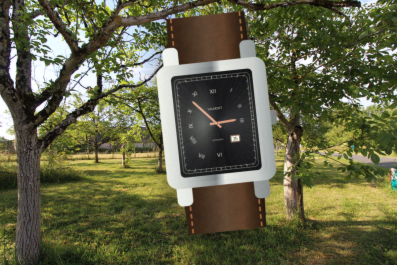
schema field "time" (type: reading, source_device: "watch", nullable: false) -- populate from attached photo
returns 2:53
